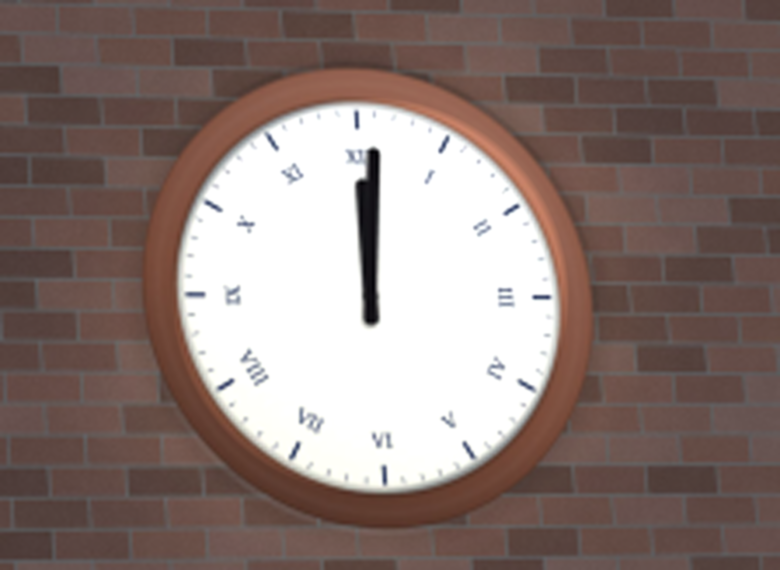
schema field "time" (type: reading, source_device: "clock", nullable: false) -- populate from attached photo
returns 12:01
